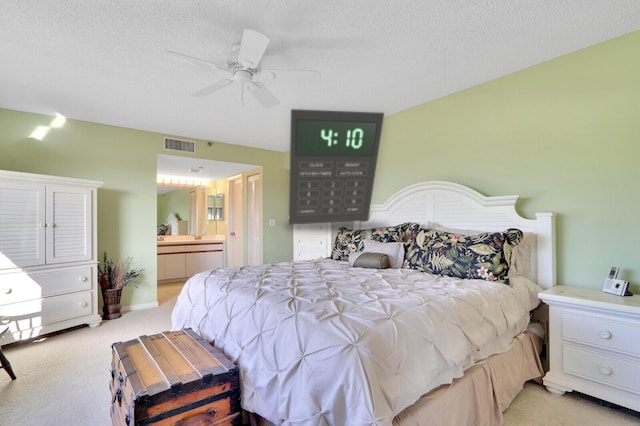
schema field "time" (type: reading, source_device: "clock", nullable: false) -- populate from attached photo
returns 4:10
